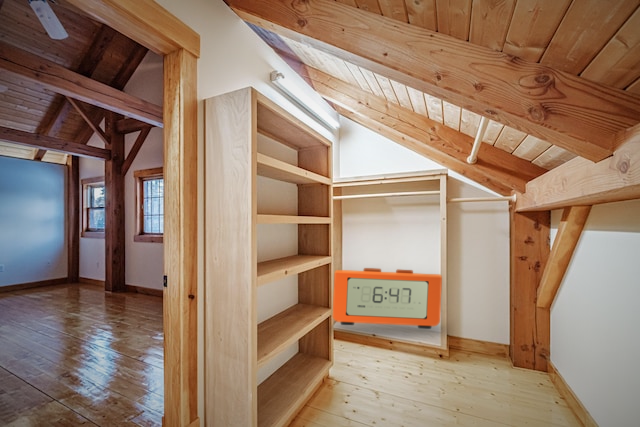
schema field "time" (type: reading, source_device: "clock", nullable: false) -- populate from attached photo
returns 6:47
